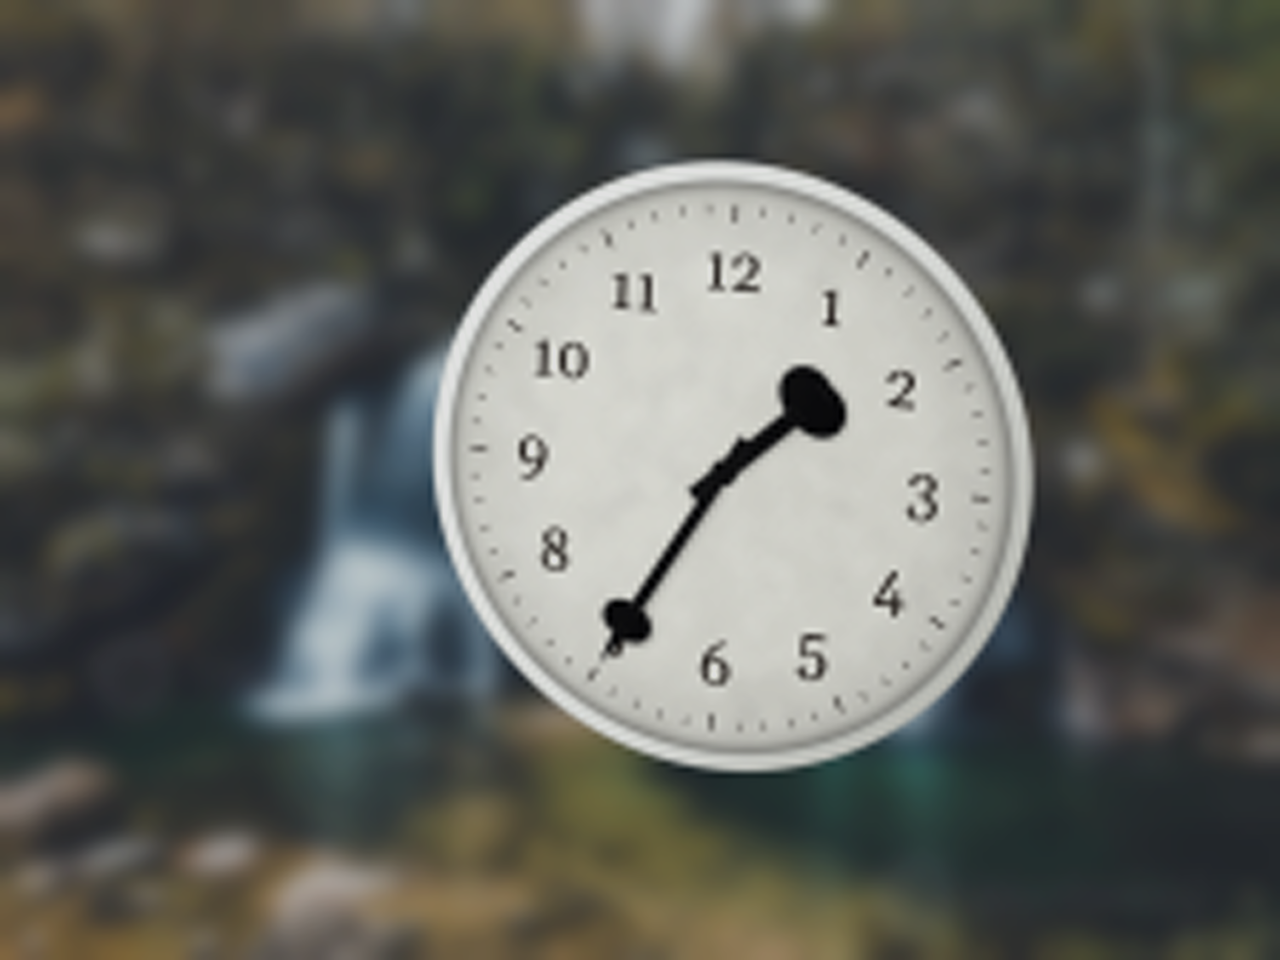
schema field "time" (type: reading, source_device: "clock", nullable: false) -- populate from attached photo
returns 1:35
